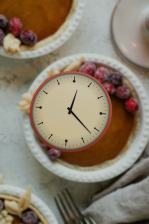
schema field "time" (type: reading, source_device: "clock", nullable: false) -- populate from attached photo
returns 12:22
